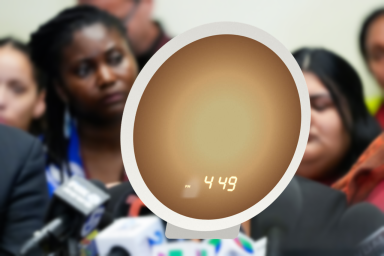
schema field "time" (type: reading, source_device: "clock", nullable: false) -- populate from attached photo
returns 4:49
